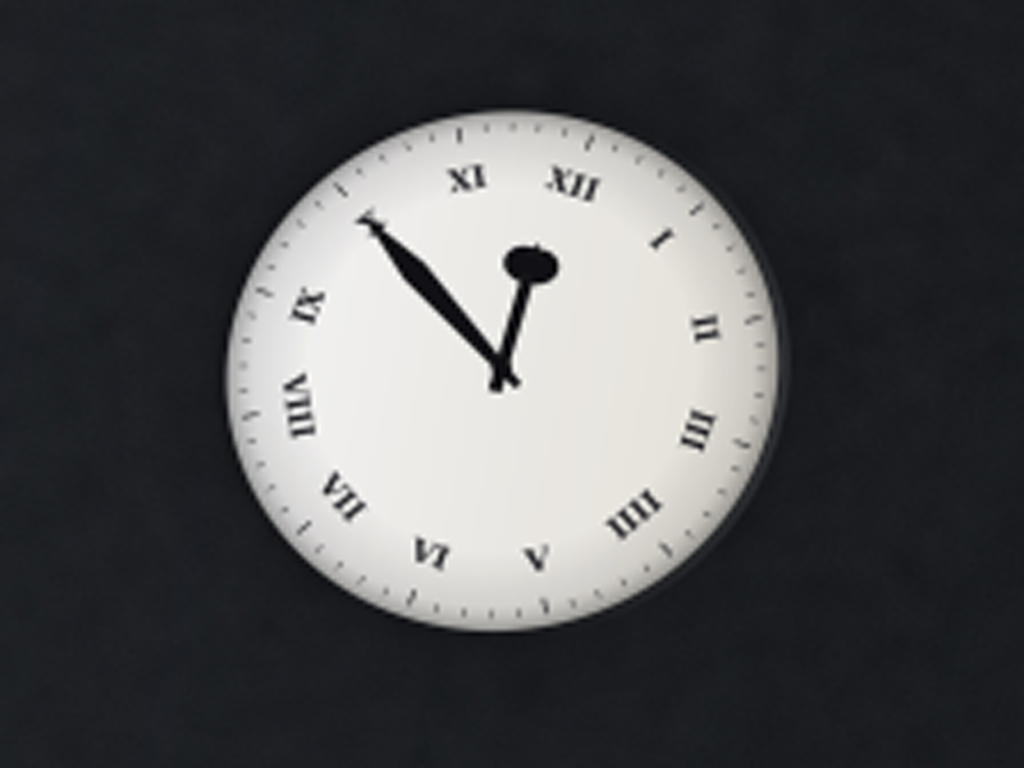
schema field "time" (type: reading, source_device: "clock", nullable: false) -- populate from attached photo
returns 11:50
